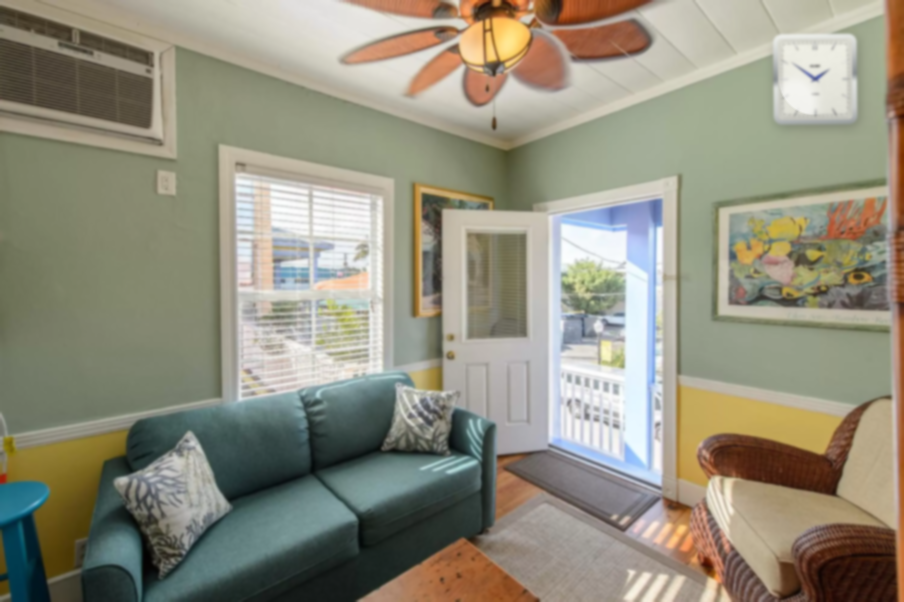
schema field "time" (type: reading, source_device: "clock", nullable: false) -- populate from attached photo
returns 1:51
